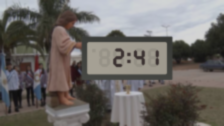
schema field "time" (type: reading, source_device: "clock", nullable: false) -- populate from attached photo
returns 2:41
